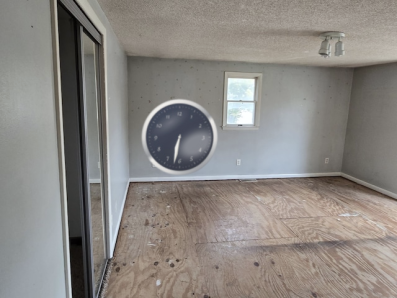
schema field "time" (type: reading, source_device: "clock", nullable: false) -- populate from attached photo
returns 6:32
